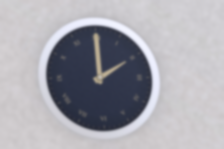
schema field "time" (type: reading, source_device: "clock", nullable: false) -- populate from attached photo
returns 2:00
